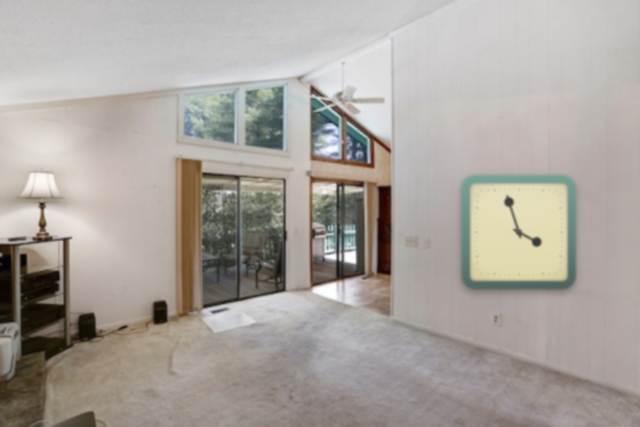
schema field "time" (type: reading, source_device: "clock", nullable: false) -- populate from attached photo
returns 3:57
